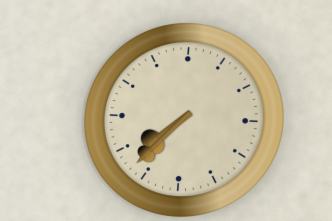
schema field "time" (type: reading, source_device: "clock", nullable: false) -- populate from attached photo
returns 7:37
